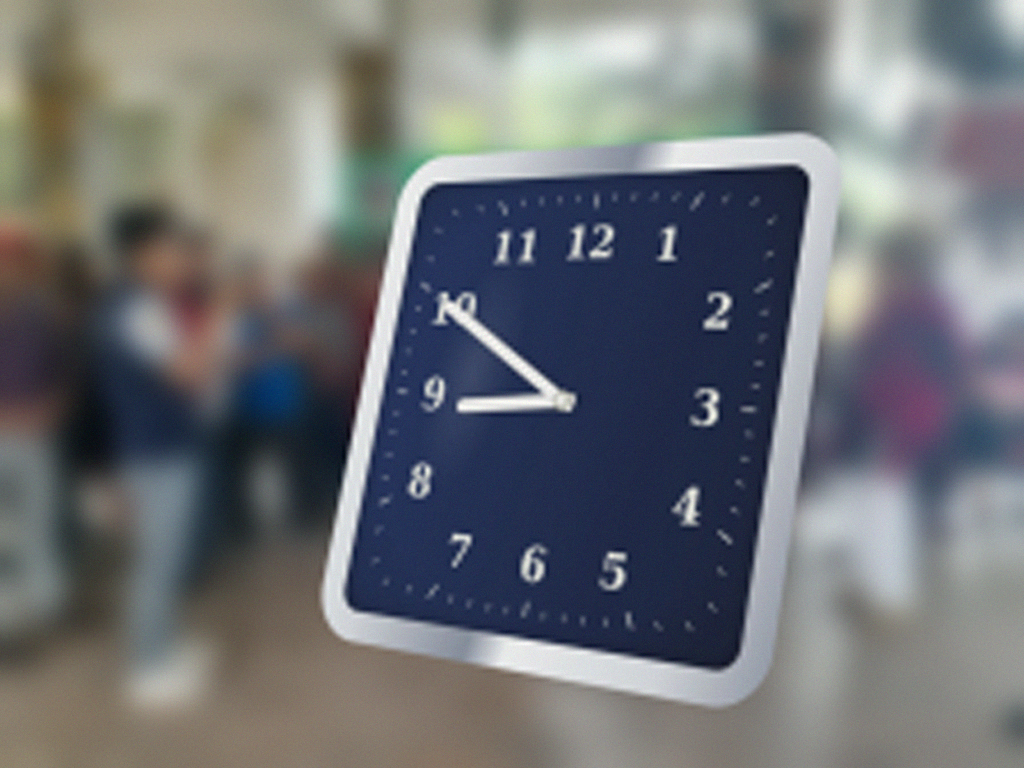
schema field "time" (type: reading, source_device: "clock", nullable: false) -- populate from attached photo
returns 8:50
